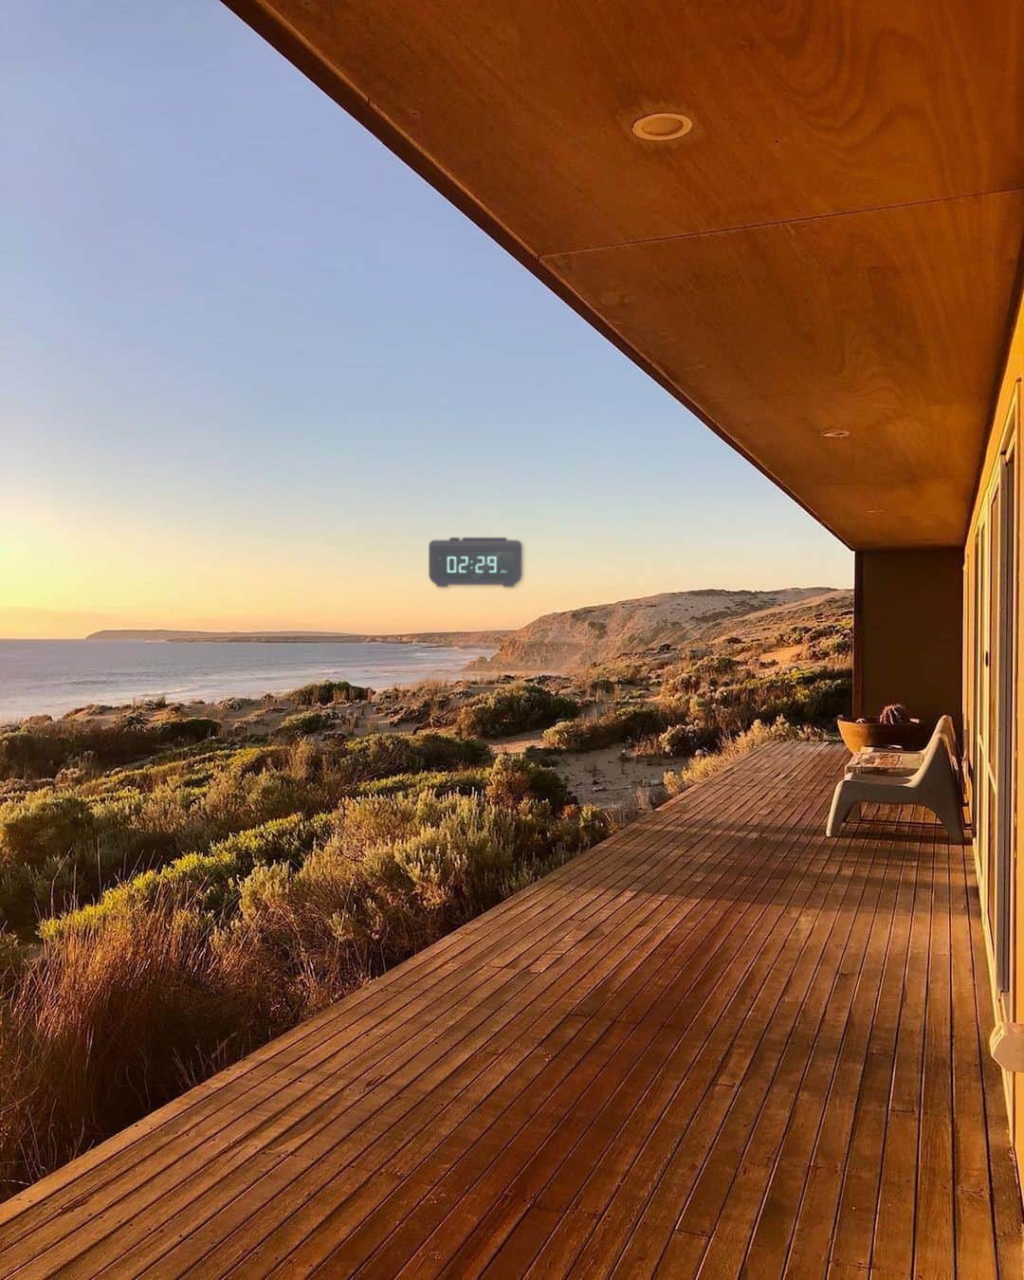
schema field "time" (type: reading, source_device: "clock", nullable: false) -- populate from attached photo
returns 2:29
